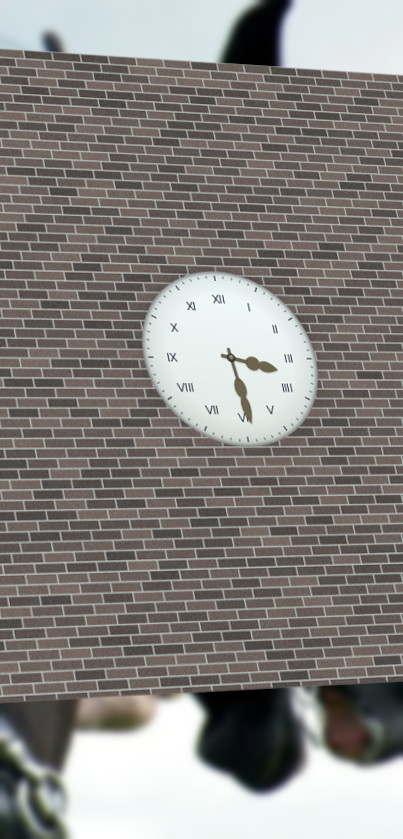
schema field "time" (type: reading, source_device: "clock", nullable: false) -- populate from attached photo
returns 3:29
